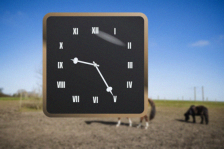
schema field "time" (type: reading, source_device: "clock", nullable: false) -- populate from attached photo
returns 9:25
